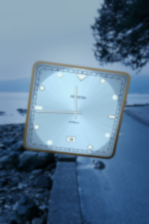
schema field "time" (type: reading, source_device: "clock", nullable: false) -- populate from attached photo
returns 11:44
